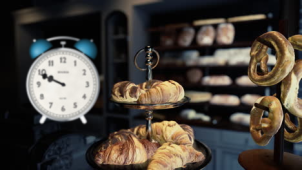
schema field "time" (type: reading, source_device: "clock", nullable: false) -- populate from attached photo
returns 9:49
